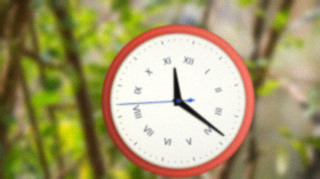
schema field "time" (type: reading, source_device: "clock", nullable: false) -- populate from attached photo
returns 11:18:42
